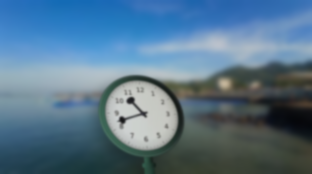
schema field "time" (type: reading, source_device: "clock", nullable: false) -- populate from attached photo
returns 10:42
